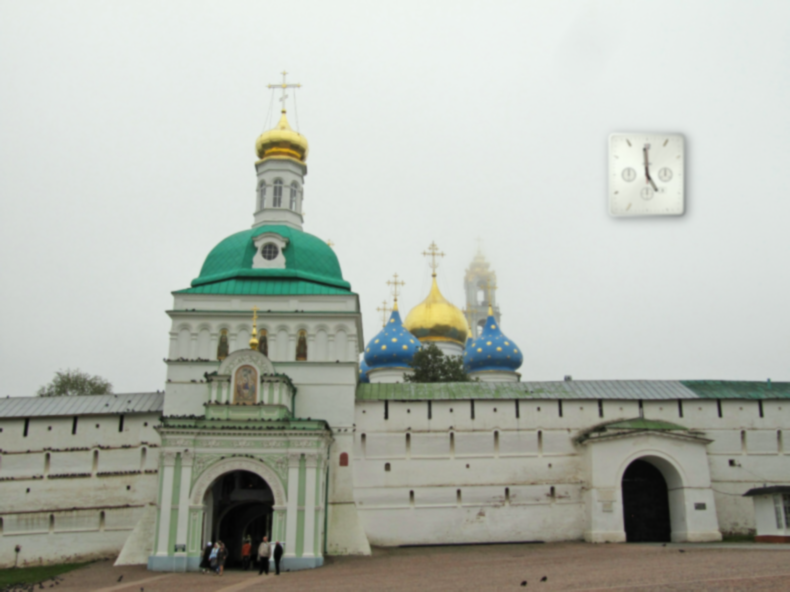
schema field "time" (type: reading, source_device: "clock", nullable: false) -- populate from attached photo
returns 4:59
